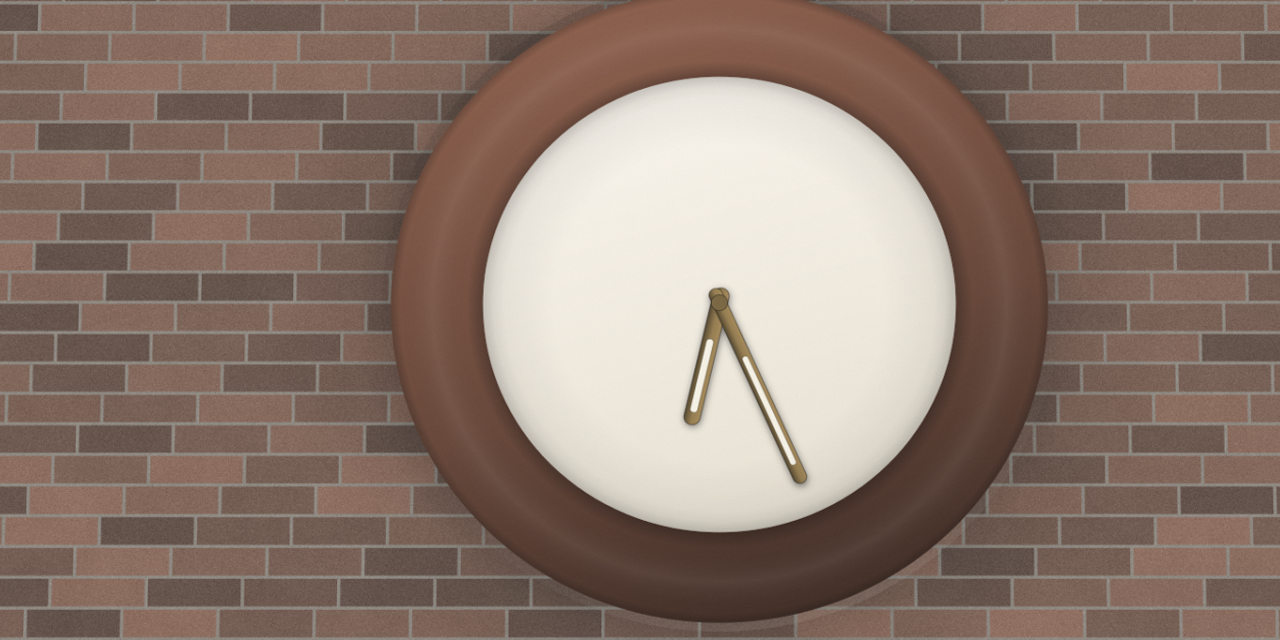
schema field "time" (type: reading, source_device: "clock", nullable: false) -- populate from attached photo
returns 6:26
